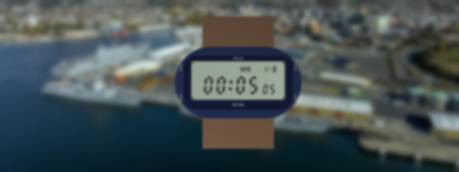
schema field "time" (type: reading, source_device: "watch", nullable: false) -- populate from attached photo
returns 0:05
